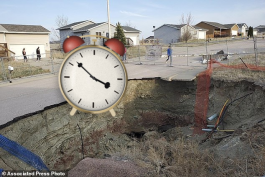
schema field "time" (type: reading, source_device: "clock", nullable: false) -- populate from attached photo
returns 3:52
